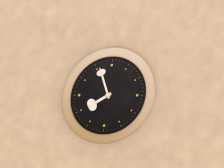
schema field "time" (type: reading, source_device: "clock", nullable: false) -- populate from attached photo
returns 7:56
